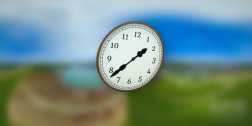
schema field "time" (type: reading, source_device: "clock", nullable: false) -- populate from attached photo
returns 1:38
